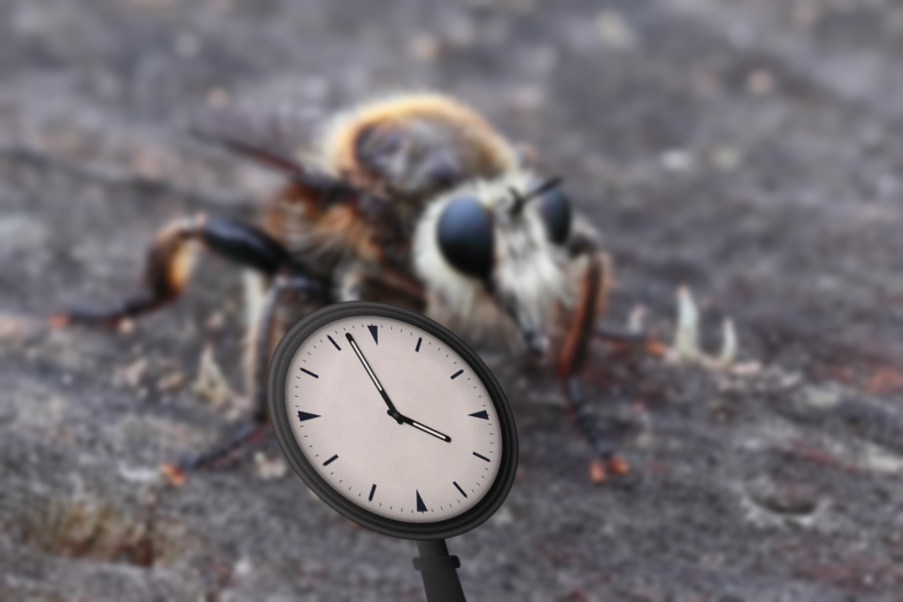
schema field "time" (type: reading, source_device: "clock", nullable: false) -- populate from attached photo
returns 3:57
